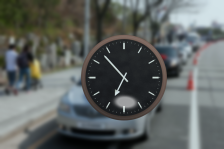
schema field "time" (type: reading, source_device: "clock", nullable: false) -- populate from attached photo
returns 6:53
